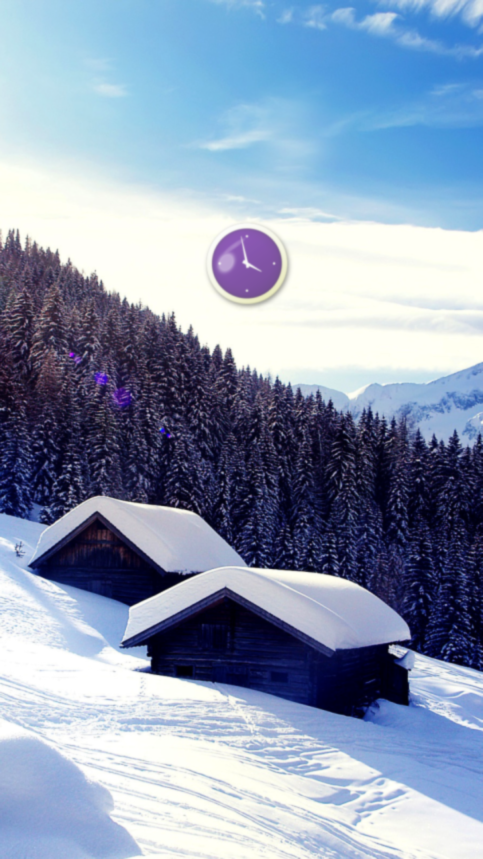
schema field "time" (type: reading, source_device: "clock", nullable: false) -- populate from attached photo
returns 3:58
